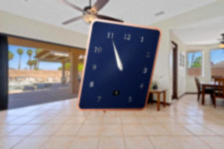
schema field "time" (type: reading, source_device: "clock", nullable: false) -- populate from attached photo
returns 10:55
